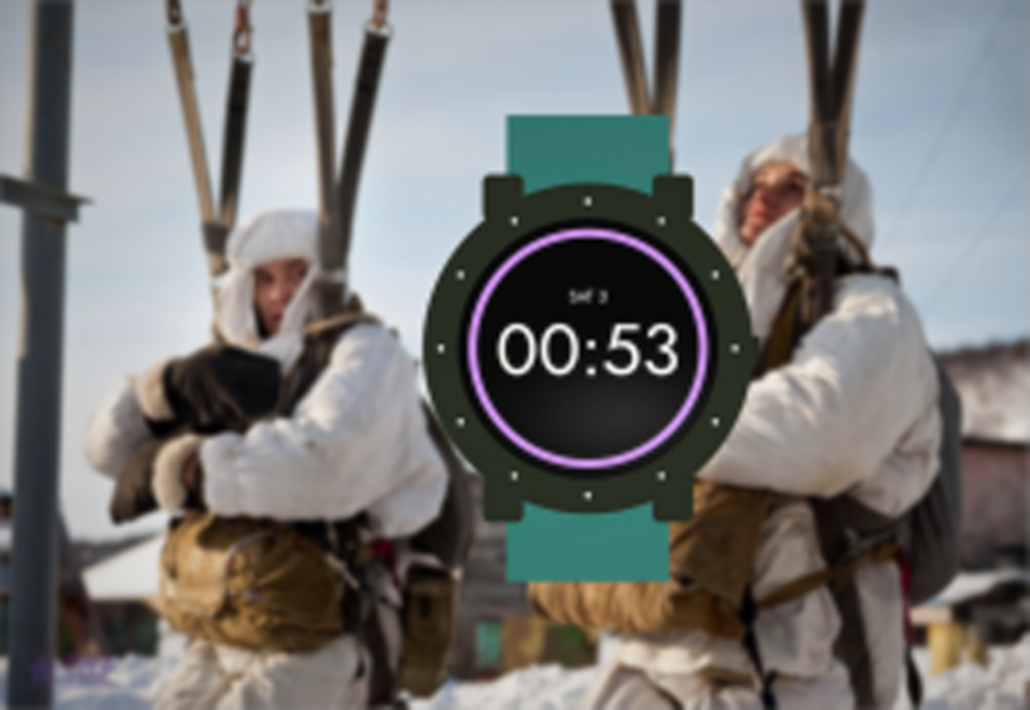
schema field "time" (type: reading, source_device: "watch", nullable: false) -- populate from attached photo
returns 0:53
